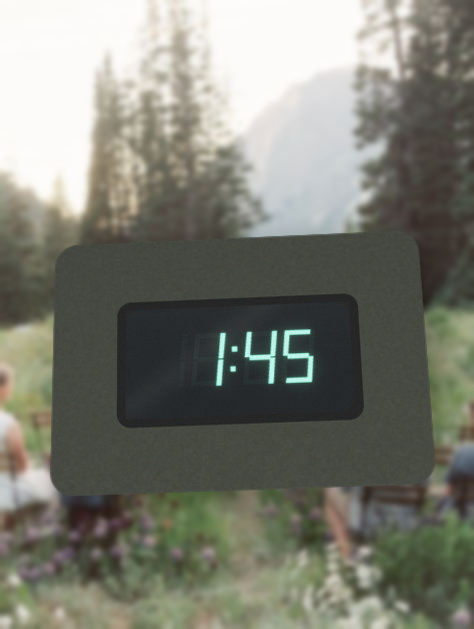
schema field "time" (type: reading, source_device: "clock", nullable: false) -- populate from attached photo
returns 1:45
